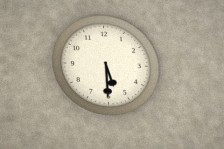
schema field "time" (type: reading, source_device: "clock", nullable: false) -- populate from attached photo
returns 5:30
